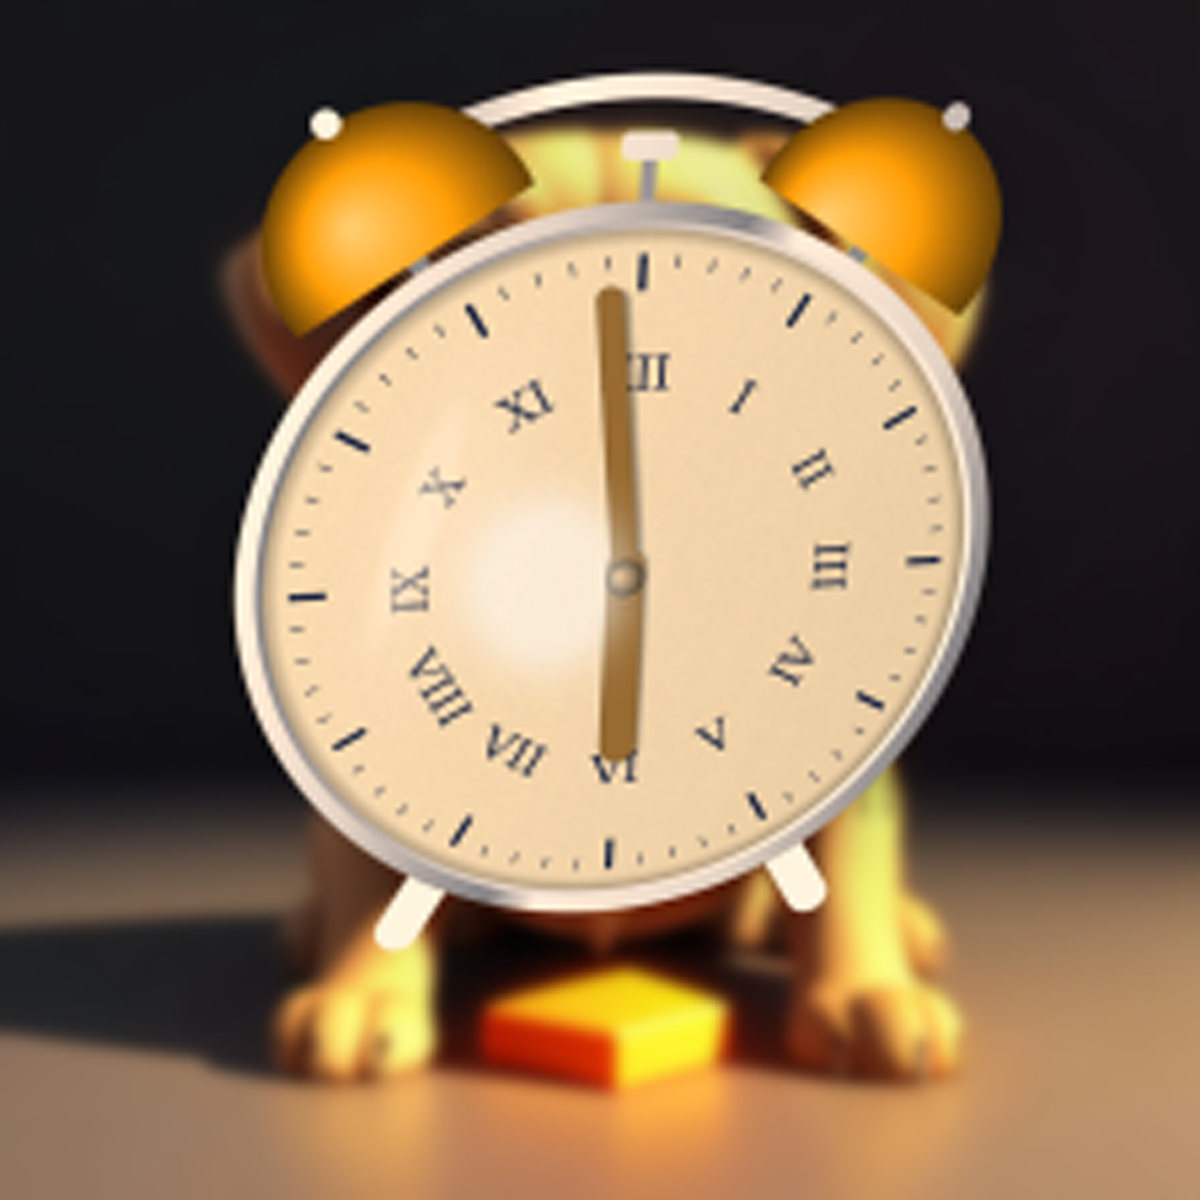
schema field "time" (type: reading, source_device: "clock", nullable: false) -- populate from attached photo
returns 5:59
